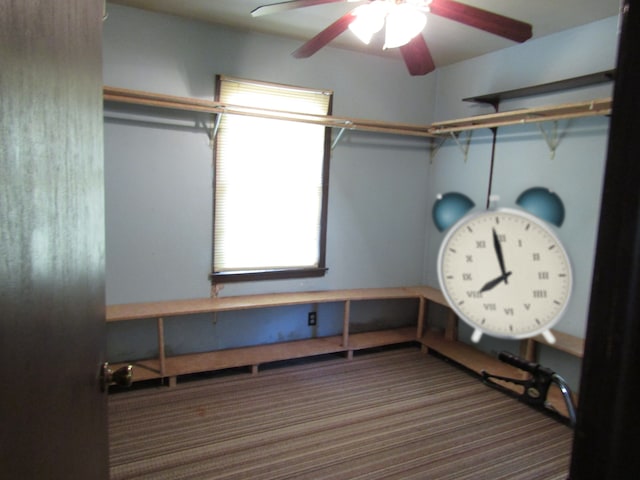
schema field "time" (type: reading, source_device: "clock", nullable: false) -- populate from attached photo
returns 7:59
